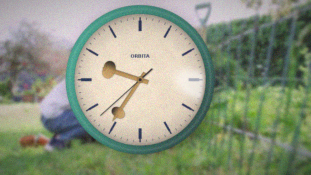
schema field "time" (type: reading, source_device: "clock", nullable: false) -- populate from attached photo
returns 9:35:38
